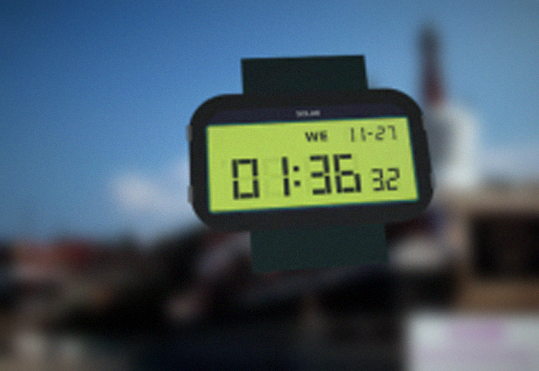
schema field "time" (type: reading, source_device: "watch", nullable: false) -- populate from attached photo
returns 1:36:32
